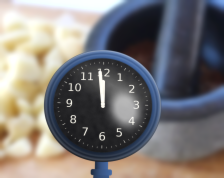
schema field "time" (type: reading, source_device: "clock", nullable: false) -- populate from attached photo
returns 11:59
